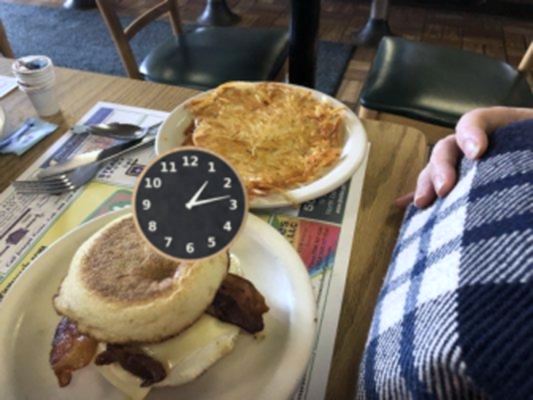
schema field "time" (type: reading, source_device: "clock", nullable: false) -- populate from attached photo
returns 1:13
